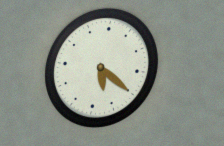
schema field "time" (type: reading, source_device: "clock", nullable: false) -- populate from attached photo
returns 5:20
